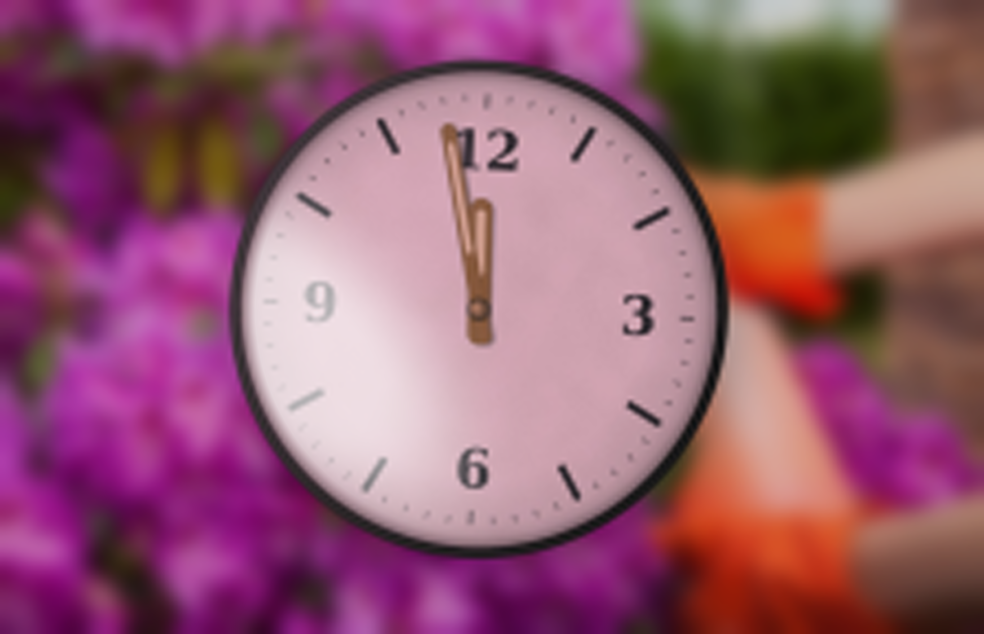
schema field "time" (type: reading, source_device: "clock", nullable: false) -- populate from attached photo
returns 11:58
